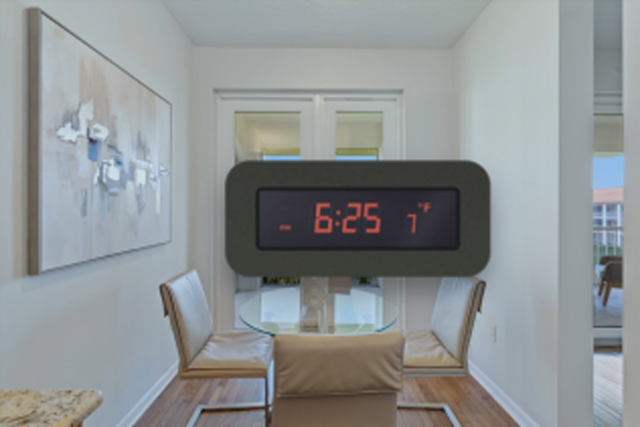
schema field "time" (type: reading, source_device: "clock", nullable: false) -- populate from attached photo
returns 6:25
